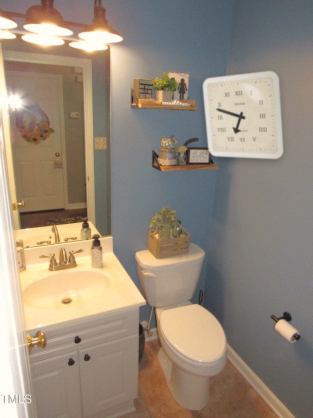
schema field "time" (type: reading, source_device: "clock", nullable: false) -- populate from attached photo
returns 6:48
